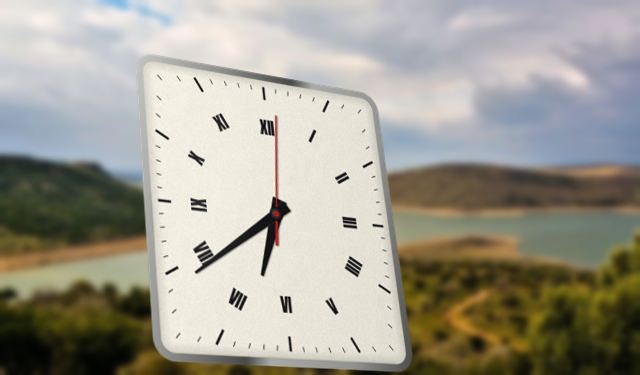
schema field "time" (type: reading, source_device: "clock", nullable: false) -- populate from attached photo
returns 6:39:01
